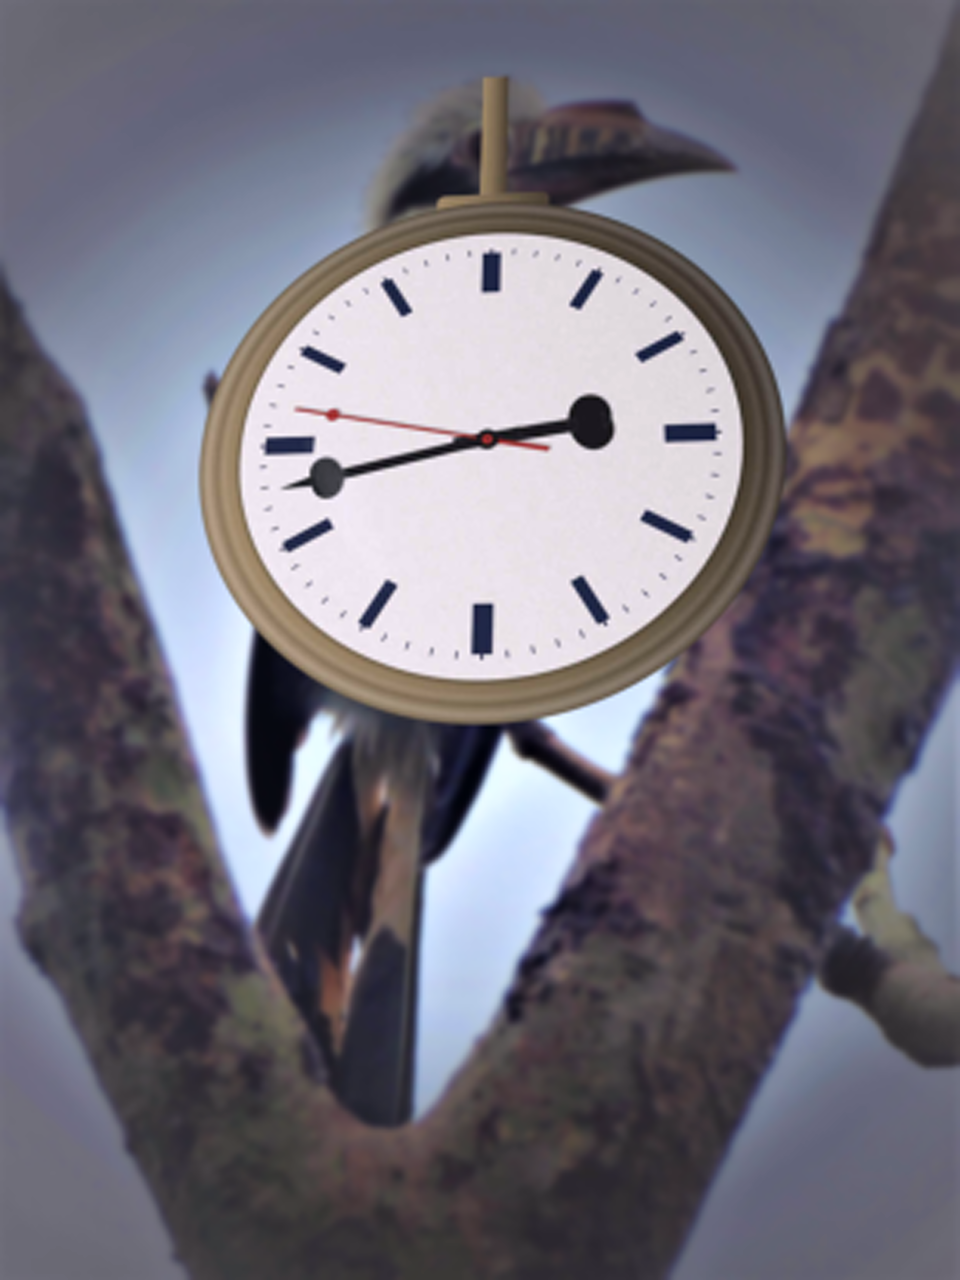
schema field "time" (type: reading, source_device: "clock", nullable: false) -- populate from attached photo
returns 2:42:47
